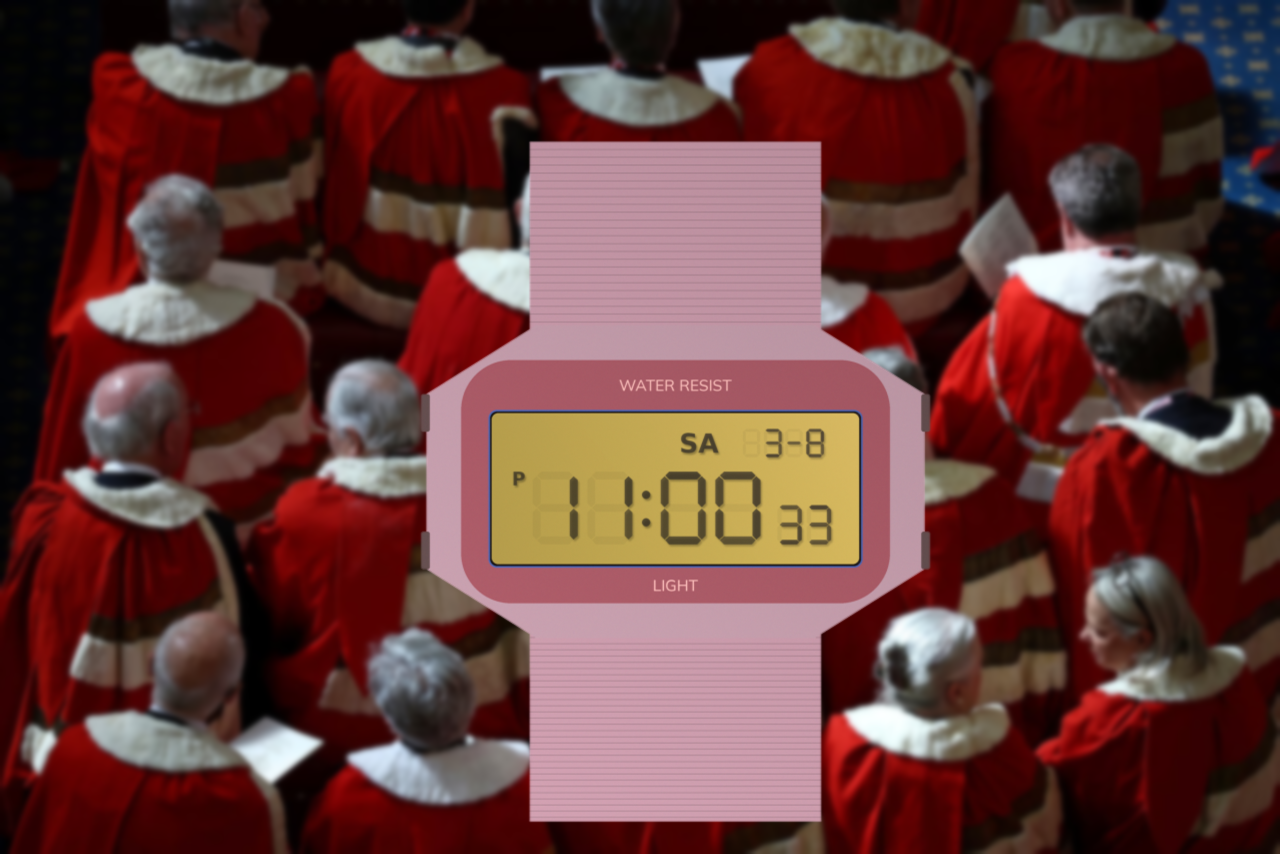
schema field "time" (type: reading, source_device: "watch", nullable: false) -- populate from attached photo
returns 11:00:33
